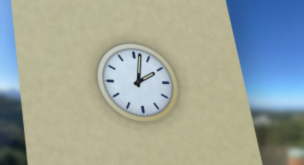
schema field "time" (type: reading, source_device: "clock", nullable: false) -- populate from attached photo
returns 2:02
